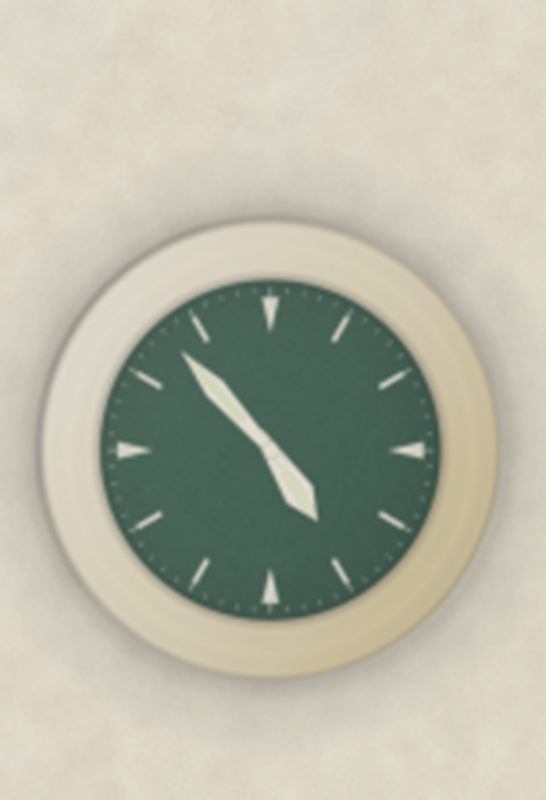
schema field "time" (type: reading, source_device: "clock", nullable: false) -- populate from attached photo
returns 4:53
